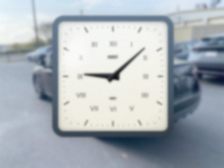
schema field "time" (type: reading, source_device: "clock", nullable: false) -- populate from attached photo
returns 9:08
